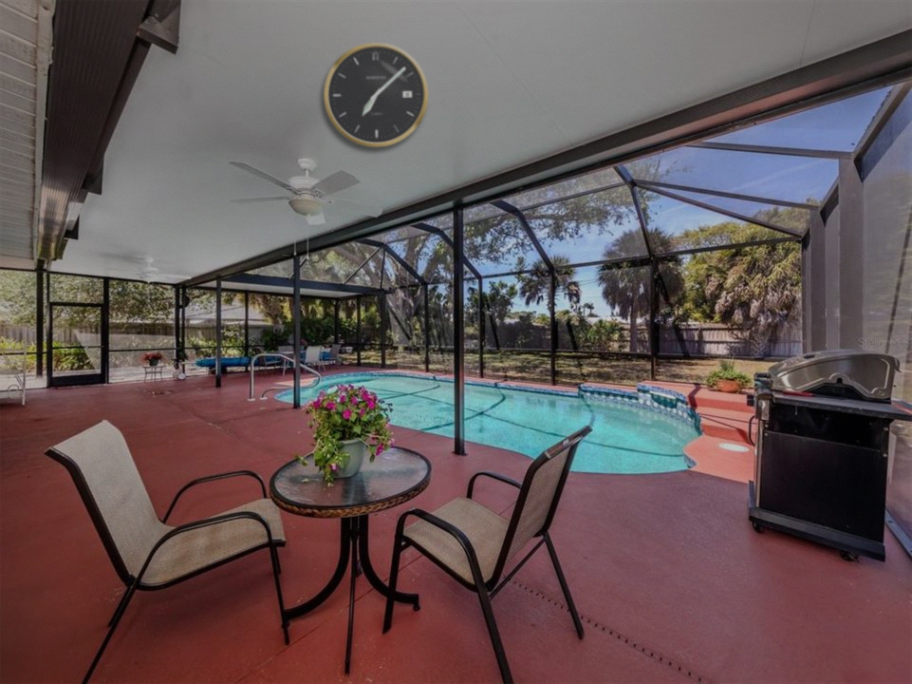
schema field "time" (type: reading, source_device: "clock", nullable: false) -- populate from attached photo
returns 7:08
